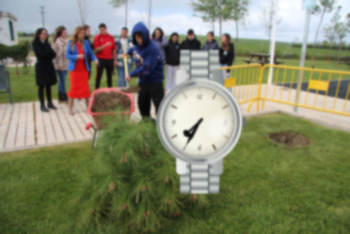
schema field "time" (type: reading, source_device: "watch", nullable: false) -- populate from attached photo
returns 7:35
